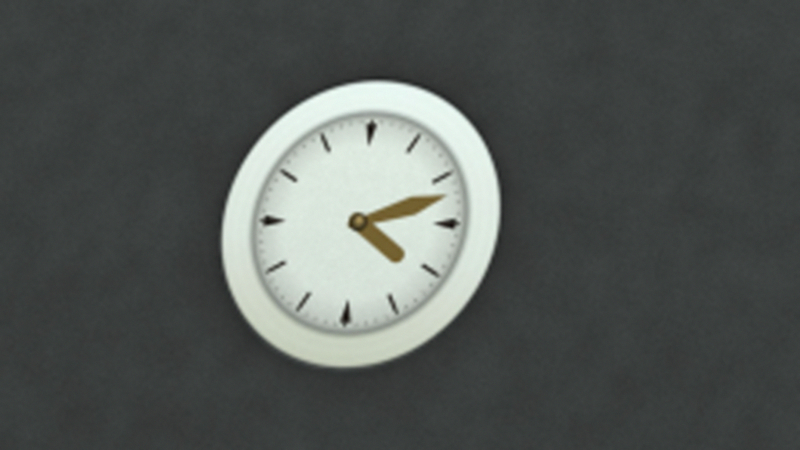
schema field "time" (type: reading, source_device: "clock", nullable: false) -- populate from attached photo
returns 4:12
